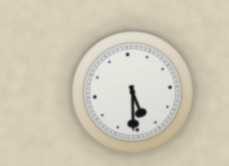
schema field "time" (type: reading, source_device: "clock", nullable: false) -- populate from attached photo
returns 5:31
